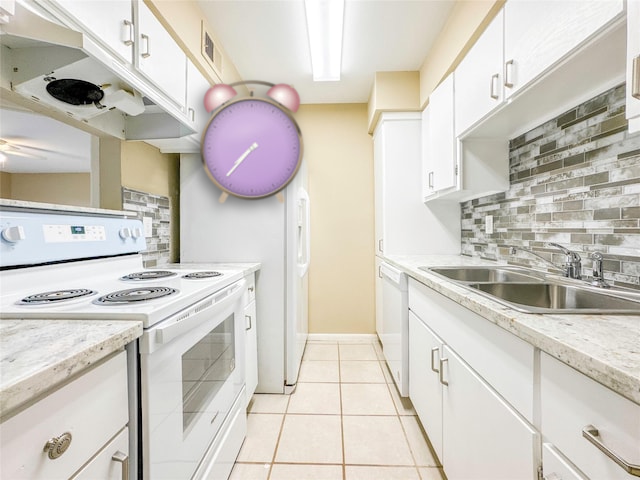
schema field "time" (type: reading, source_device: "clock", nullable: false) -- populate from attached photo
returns 7:37
